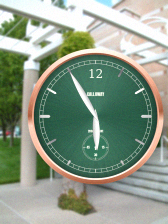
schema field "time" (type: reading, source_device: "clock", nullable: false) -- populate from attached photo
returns 5:55
